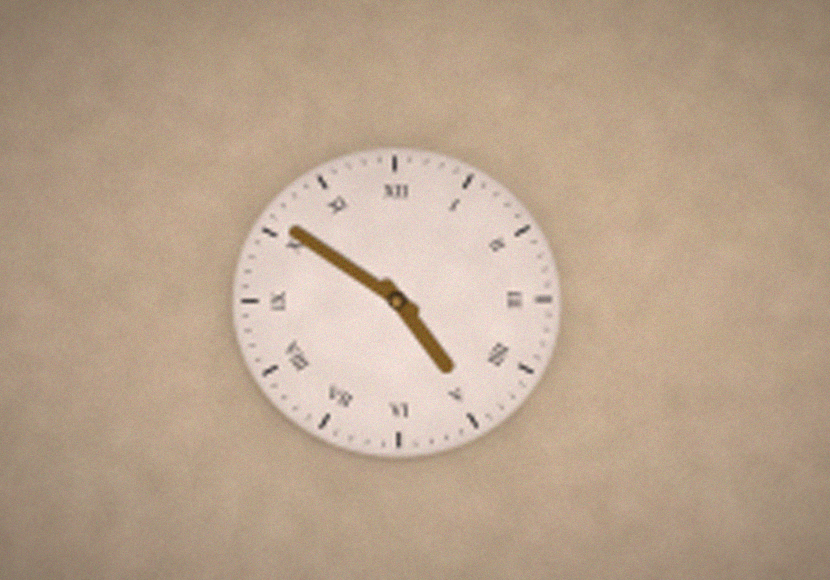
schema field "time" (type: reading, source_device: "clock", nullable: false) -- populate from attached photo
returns 4:51
